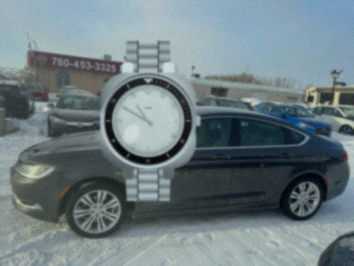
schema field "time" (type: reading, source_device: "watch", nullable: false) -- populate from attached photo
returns 10:50
